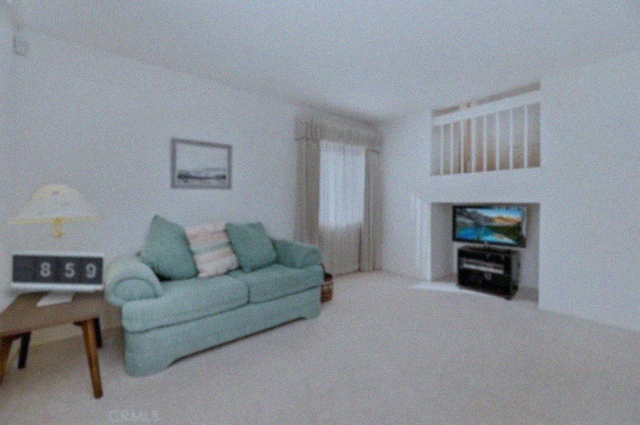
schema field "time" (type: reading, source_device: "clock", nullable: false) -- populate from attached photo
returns 8:59
